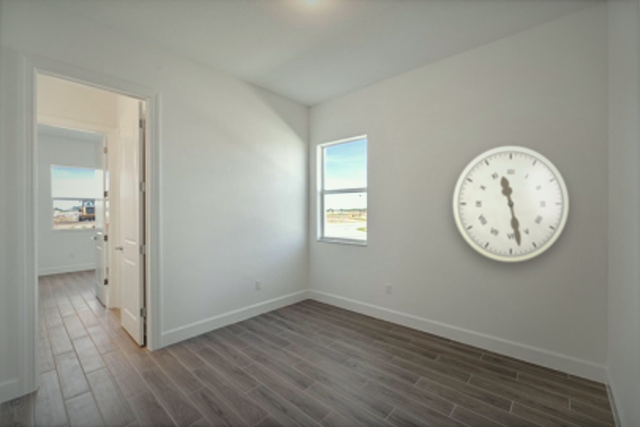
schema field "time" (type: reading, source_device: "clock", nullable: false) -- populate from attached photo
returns 11:28
